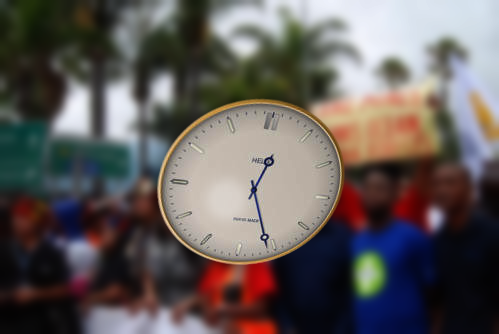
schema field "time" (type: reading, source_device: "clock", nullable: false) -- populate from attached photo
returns 12:26
